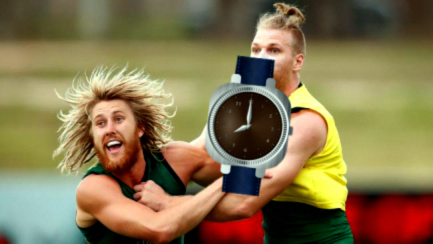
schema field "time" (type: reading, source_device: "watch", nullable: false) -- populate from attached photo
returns 8:00
